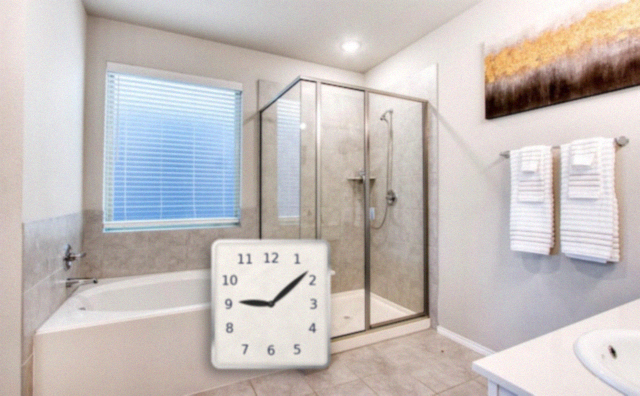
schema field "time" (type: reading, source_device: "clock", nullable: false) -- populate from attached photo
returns 9:08
